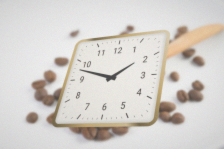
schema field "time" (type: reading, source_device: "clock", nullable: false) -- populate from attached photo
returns 1:48
